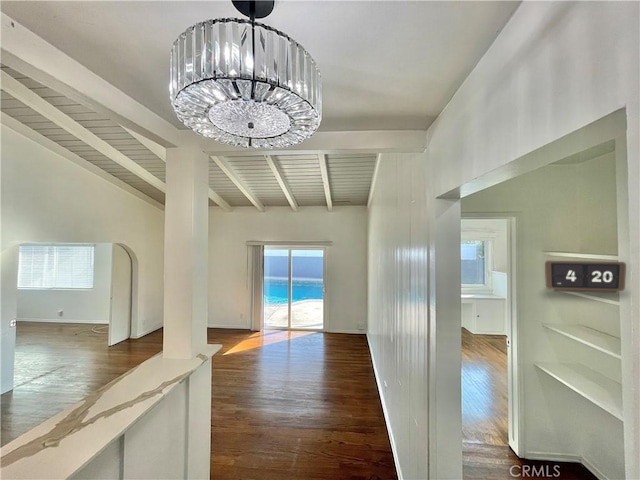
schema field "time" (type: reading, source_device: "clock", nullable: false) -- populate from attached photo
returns 4:20
